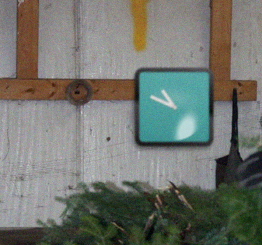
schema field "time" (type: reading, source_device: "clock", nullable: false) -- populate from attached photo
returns 10:49
